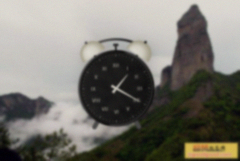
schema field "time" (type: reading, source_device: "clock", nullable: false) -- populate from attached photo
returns 1:20
